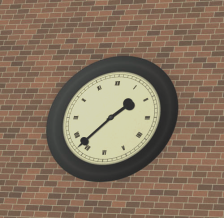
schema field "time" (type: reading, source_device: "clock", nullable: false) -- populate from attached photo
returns 1:37
